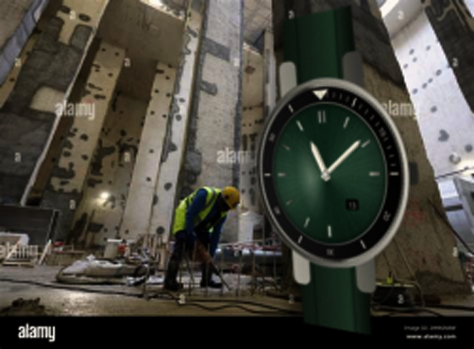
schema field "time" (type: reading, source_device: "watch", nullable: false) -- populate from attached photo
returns 11:09
